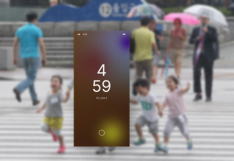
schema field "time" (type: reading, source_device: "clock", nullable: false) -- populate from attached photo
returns 4:59
